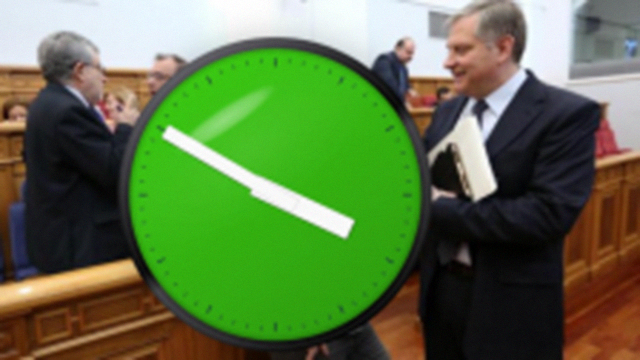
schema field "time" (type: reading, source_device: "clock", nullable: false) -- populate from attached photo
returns 3:50
